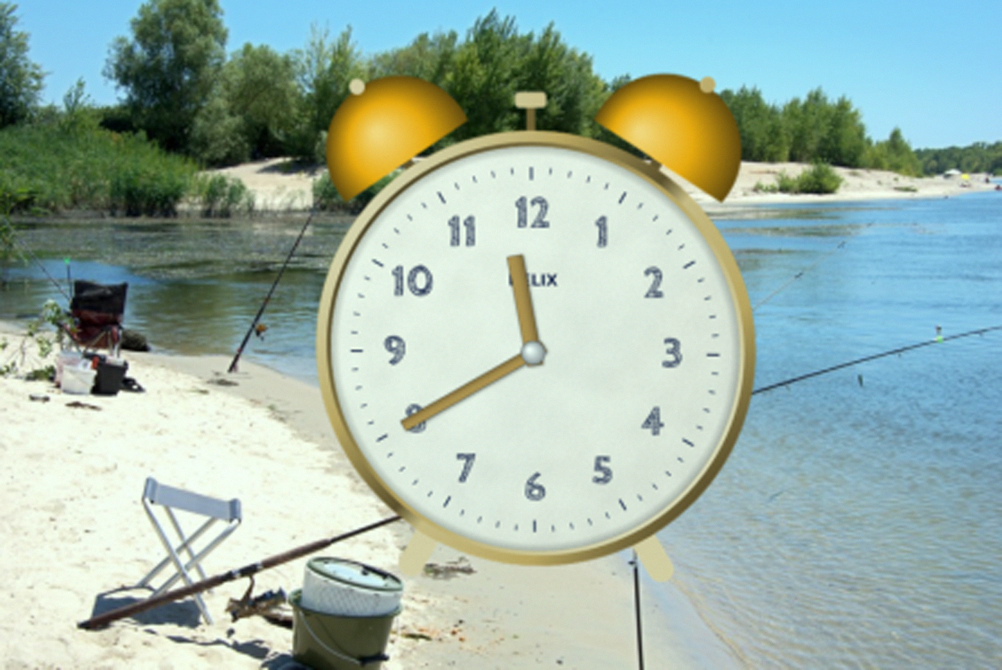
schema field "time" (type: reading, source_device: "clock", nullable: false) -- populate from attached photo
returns 11:40
